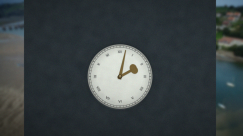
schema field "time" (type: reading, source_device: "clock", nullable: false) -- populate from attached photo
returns 2:02
